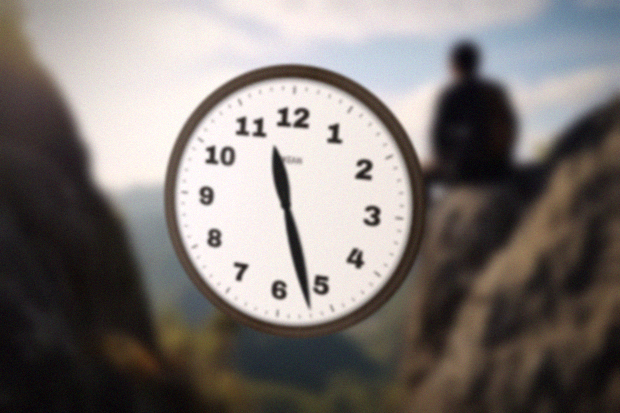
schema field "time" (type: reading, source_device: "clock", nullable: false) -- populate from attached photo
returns 11:27
